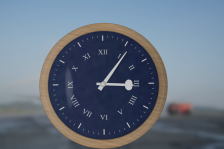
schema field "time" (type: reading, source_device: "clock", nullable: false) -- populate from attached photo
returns 3:06
